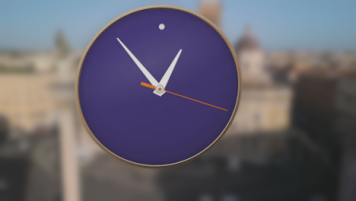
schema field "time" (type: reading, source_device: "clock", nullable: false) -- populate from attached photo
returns 12:53:18
